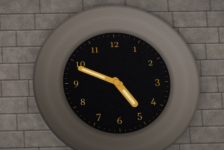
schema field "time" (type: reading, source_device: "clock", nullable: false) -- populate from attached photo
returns 4:49
